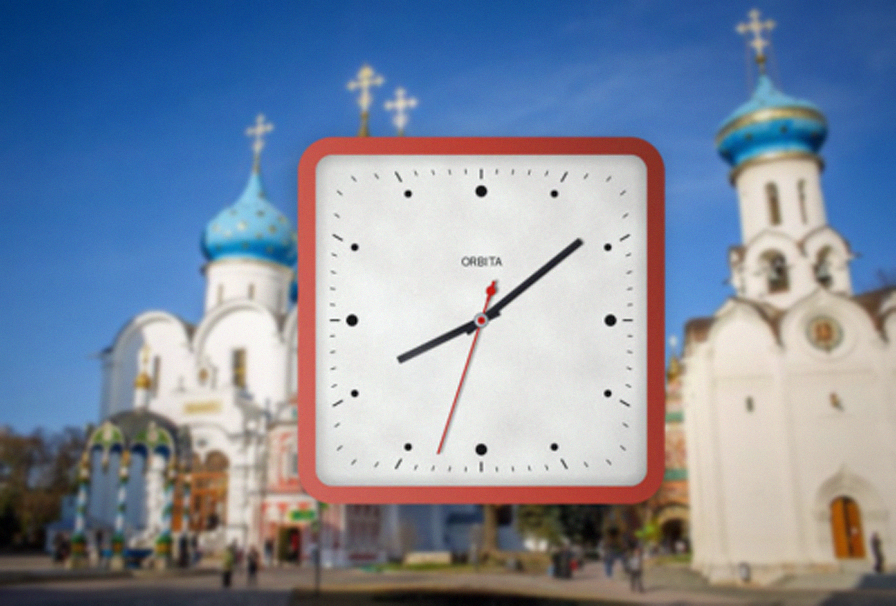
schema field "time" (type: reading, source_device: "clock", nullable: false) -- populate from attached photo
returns 8:08:33
